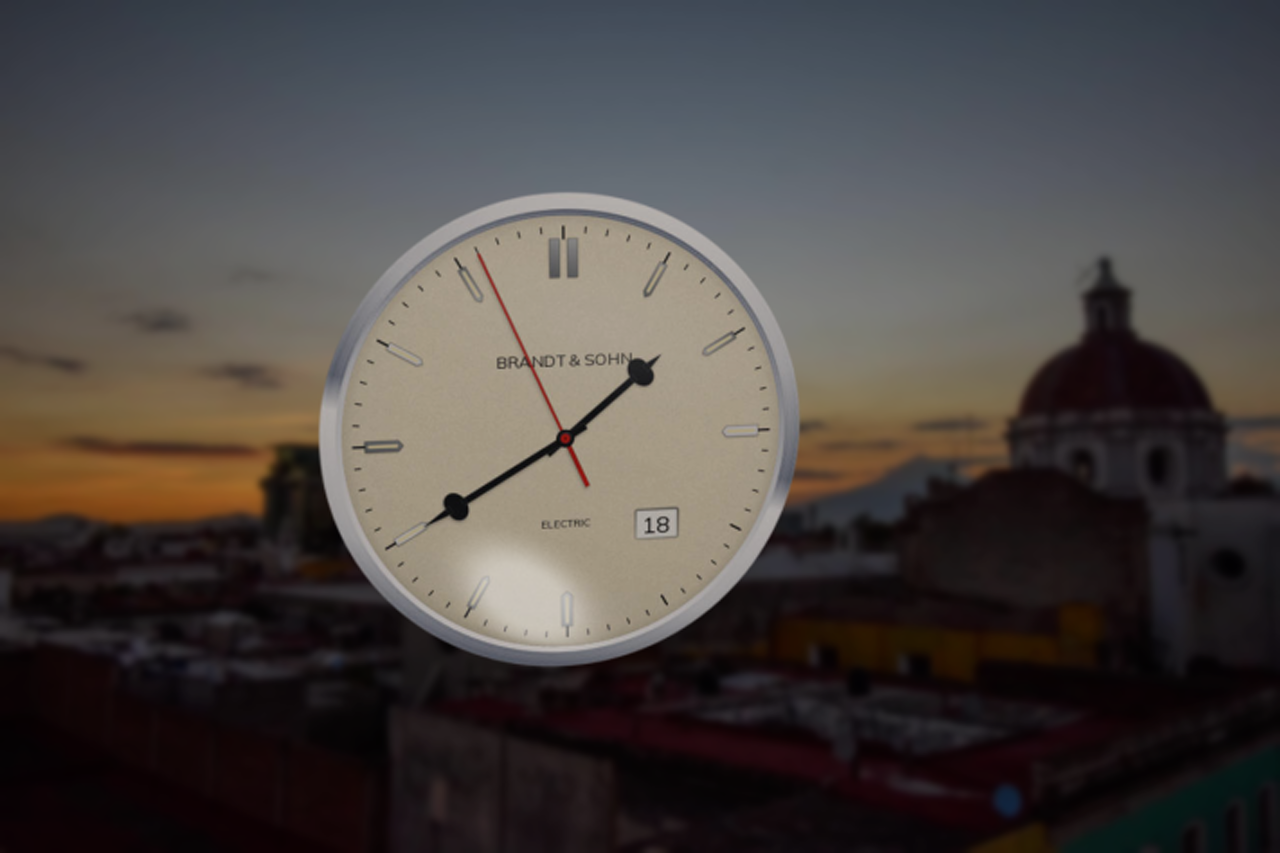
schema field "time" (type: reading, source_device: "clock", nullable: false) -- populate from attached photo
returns 1:39:56
